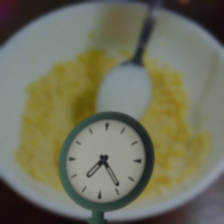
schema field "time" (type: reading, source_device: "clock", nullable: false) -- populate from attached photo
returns 7:24
